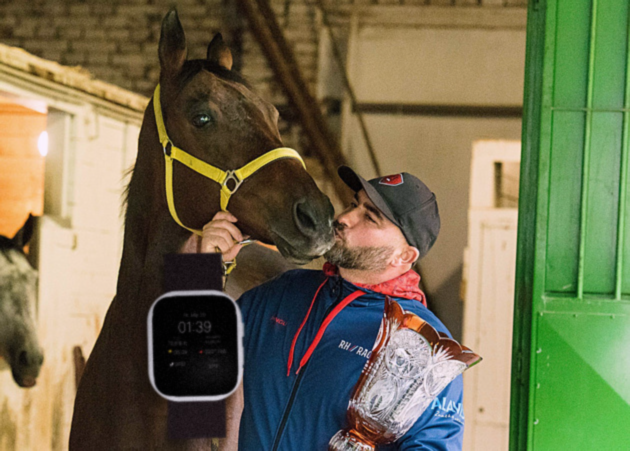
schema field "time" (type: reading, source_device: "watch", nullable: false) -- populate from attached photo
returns 1:39
